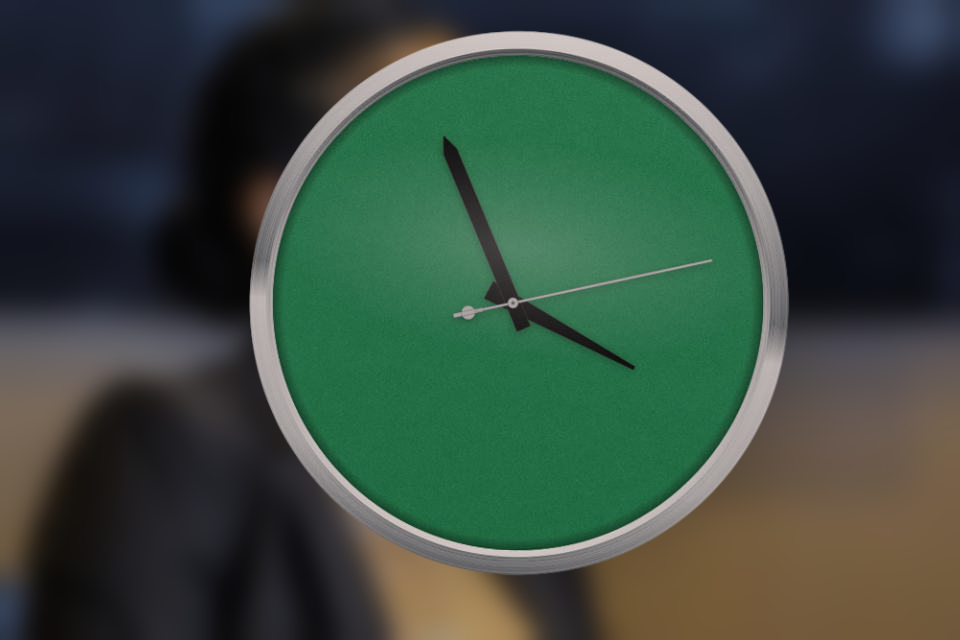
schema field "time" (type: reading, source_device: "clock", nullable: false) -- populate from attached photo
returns 3:56:13
